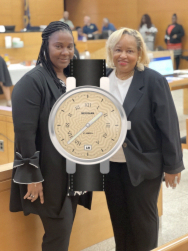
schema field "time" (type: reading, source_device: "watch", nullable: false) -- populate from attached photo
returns 1:38
